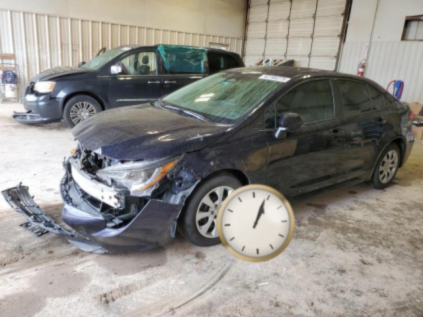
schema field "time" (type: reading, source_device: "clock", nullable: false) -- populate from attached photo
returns 1:04
